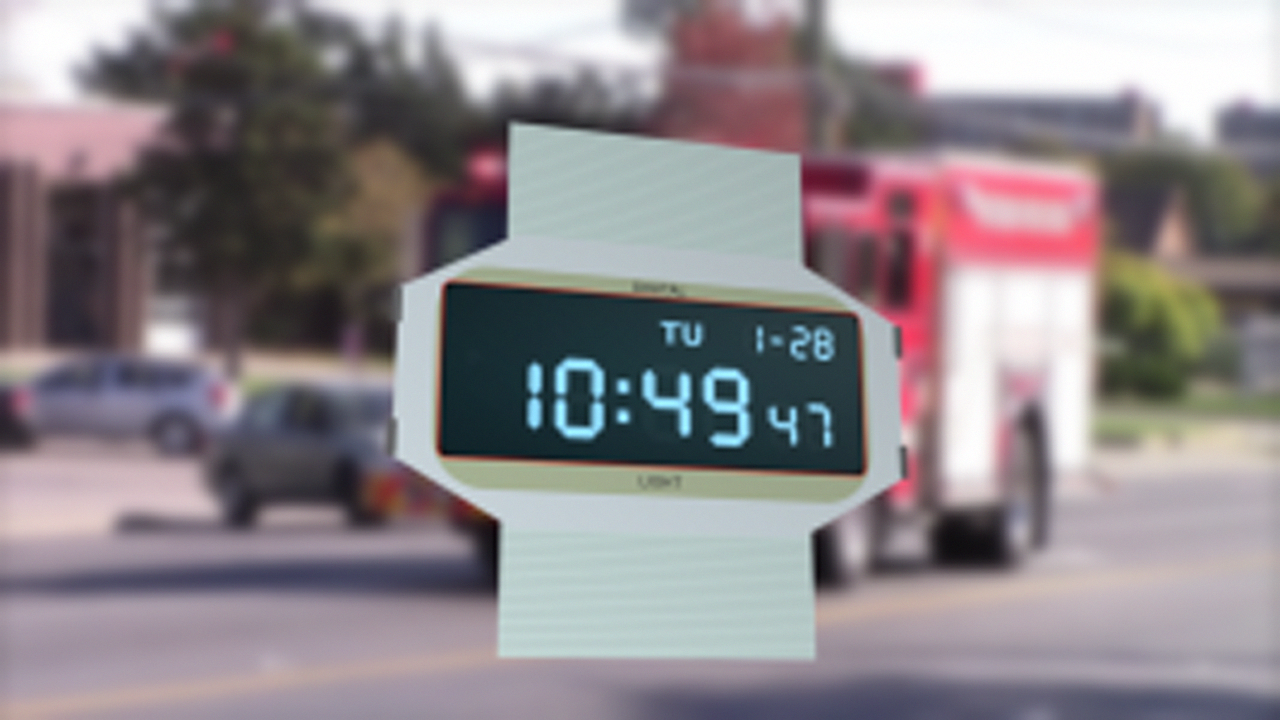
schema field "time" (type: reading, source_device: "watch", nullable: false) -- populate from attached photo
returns 10:49:47
